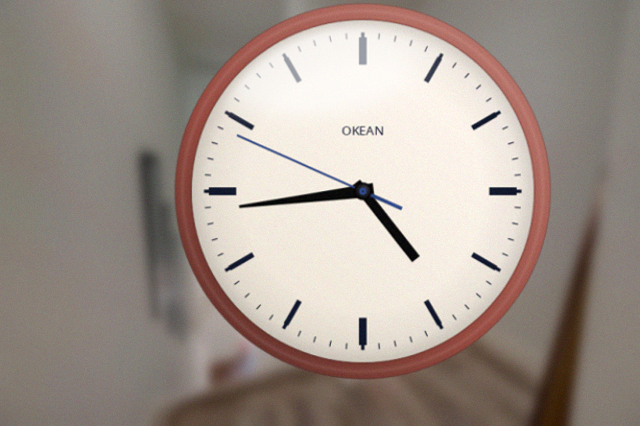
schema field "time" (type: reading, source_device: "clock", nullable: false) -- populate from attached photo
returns 4:43:49
